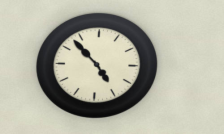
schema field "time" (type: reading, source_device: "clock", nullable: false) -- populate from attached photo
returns 4:53
